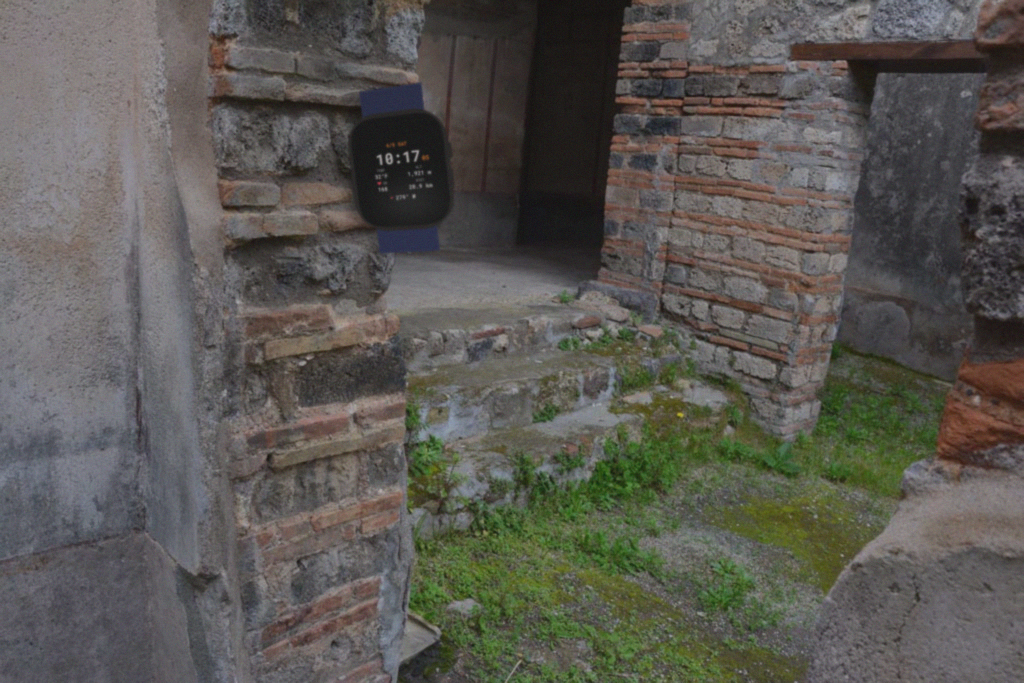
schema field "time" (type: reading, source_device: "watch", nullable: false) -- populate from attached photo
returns 10:17
